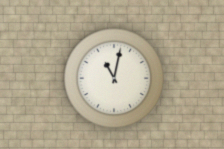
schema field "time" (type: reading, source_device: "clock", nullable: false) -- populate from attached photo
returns 11:02
